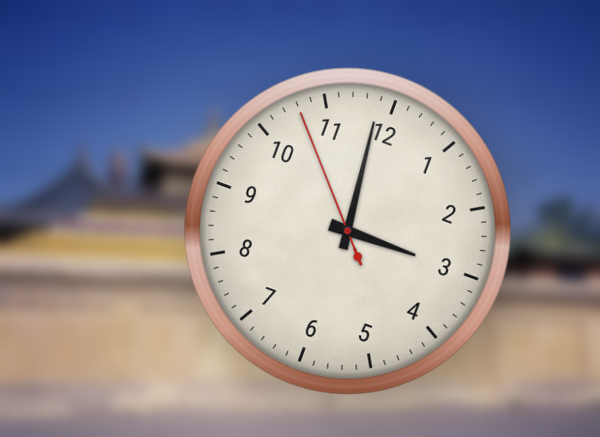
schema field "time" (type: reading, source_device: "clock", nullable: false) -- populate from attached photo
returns 2:58:53
